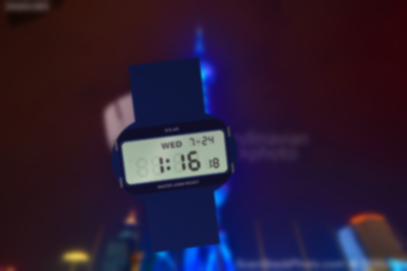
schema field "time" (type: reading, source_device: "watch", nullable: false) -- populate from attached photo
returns 1:16:18
